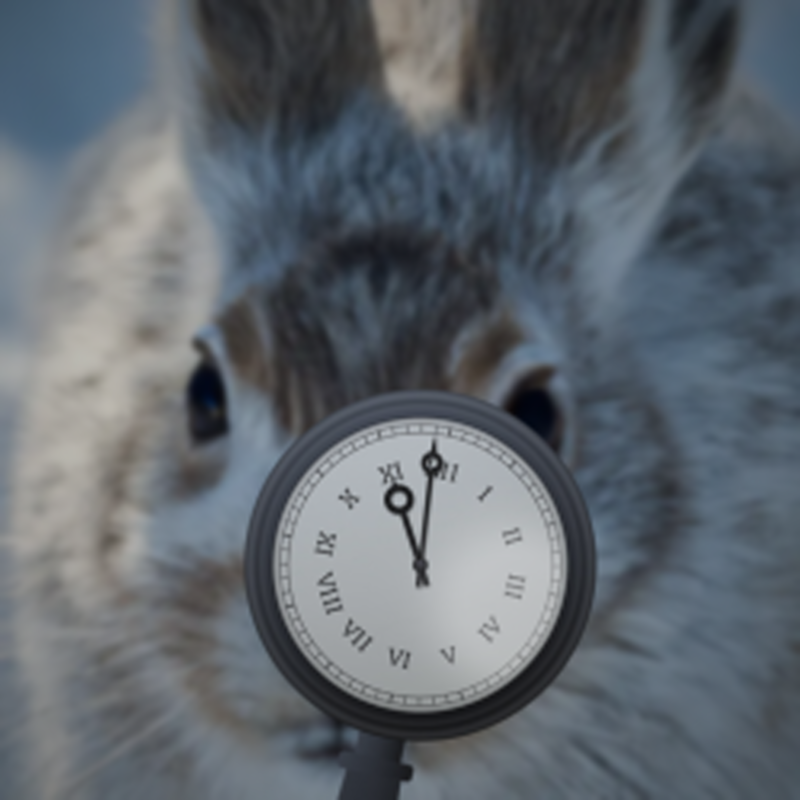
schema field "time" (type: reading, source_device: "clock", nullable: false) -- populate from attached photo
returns 10:59
